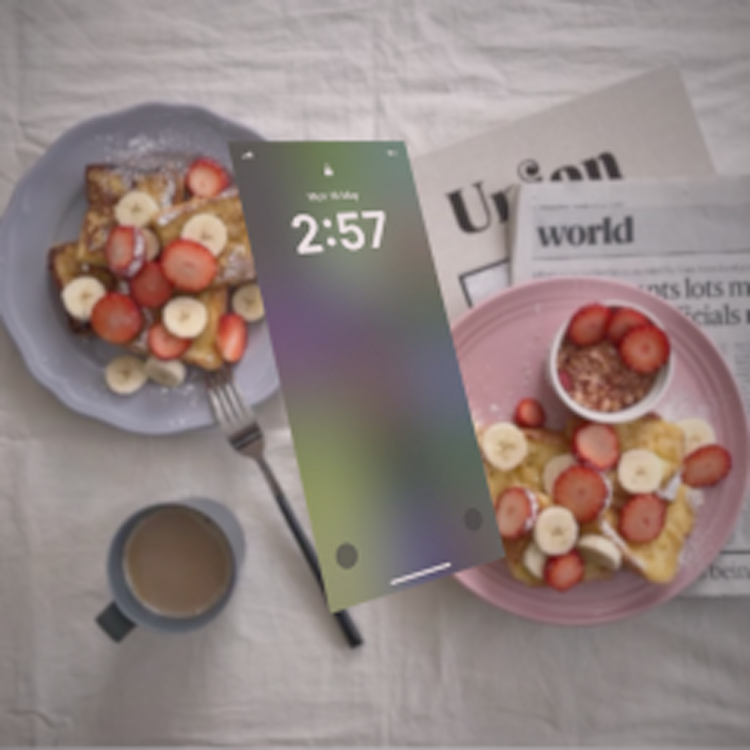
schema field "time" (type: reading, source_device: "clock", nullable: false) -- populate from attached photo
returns 2:57
